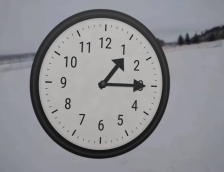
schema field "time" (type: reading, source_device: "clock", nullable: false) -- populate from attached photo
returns 1:15
